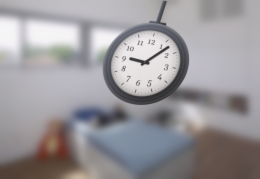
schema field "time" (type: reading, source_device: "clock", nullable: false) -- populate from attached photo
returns 9:07
